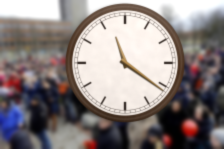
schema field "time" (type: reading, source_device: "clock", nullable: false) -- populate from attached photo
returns 11:21
